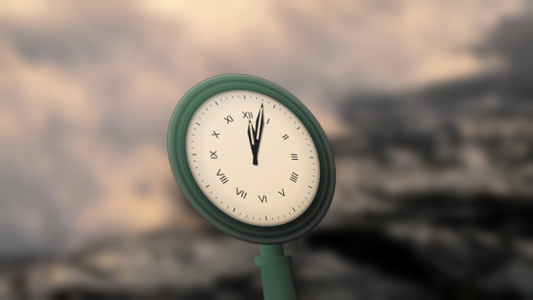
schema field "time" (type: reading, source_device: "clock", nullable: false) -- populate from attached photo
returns 12:03
